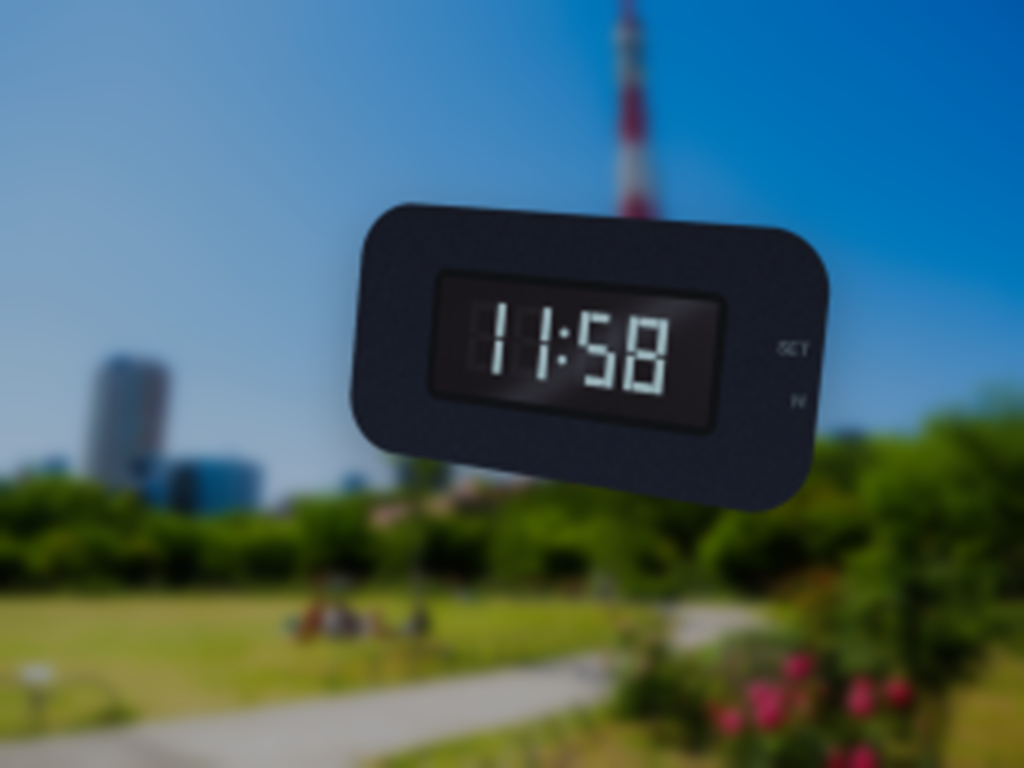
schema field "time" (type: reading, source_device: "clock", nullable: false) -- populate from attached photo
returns 11:58
